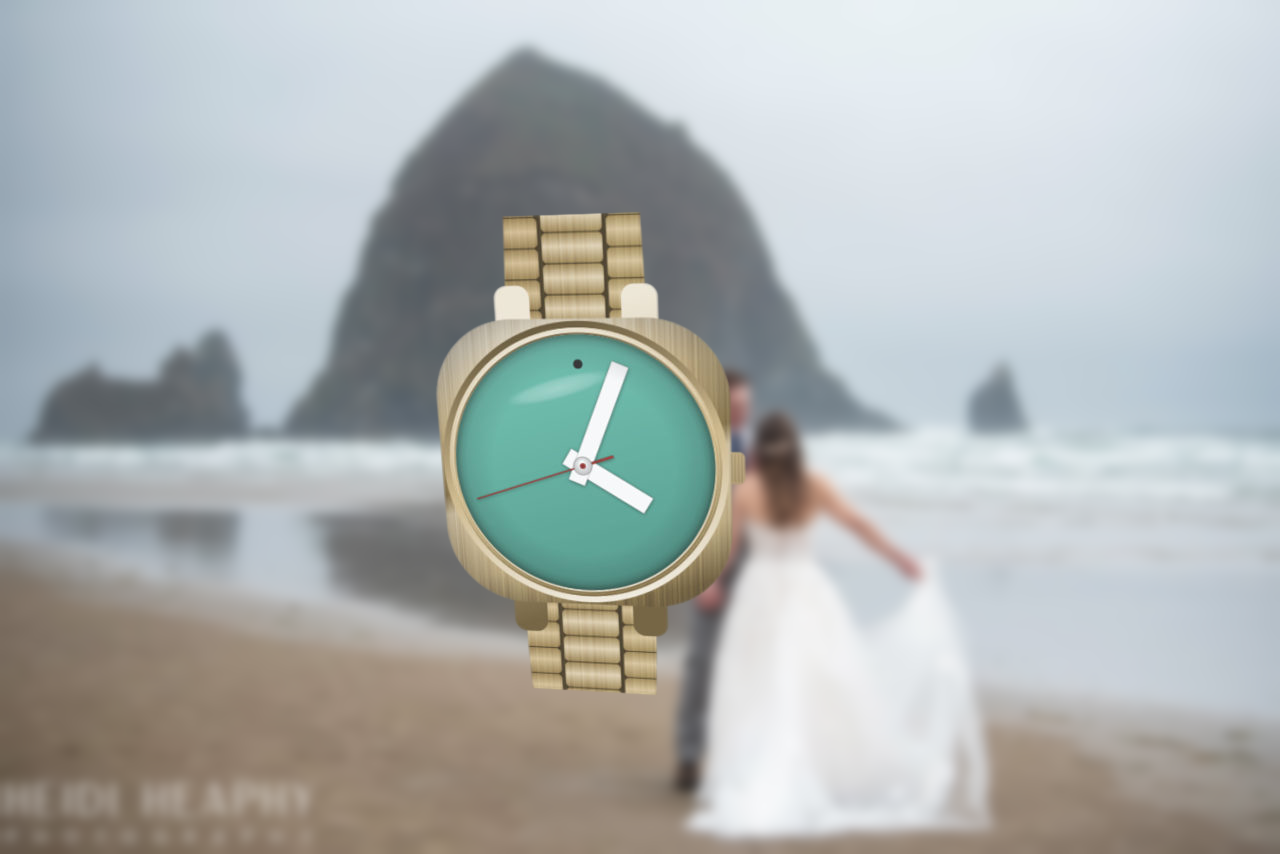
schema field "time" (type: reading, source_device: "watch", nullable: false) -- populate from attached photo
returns 4:03:42
